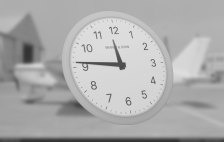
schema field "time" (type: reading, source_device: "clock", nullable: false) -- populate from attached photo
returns 11:46
